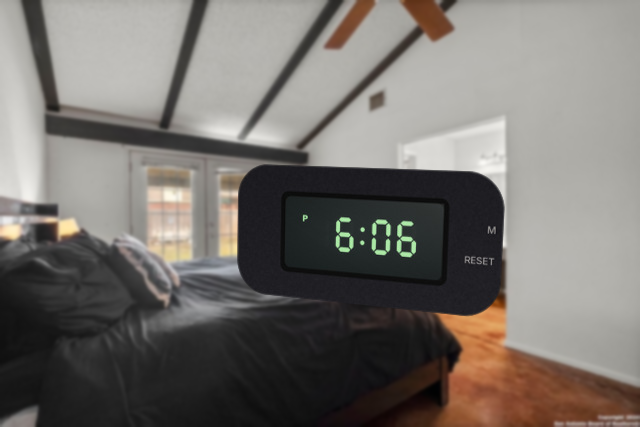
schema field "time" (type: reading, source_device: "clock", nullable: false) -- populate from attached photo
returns 6:06
